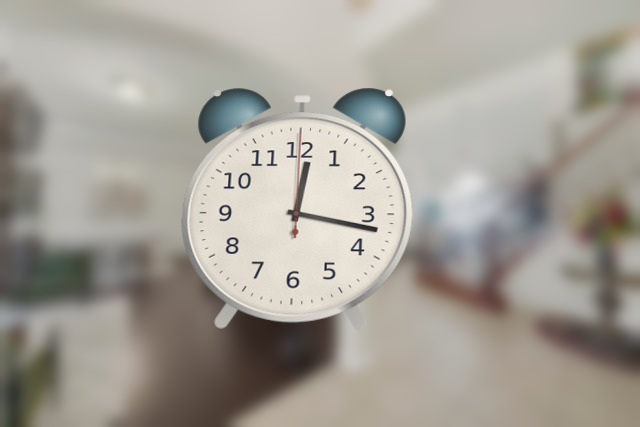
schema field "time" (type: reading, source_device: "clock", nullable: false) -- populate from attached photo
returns 12:17:00
